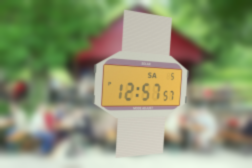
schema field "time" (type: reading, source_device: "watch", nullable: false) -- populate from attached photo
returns 12:57:57
